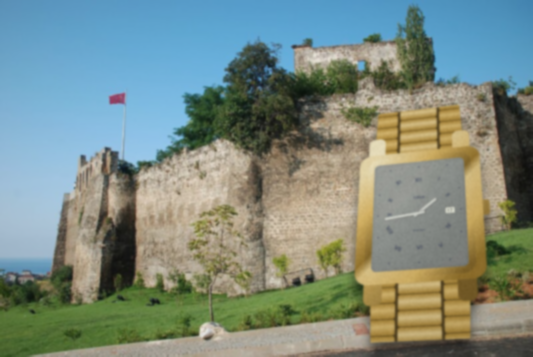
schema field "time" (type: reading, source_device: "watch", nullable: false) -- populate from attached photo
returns 1:44
